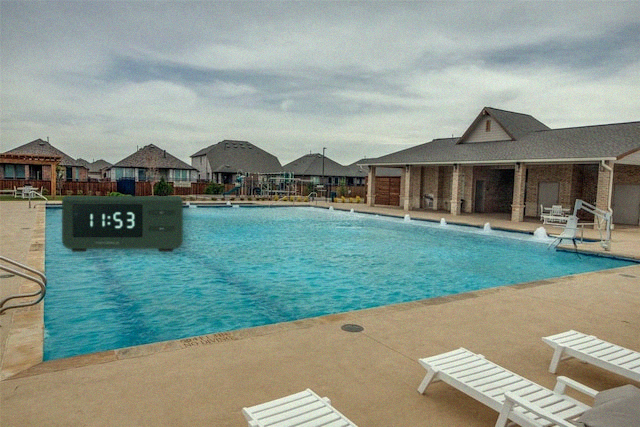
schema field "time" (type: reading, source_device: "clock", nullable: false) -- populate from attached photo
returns 11:53
